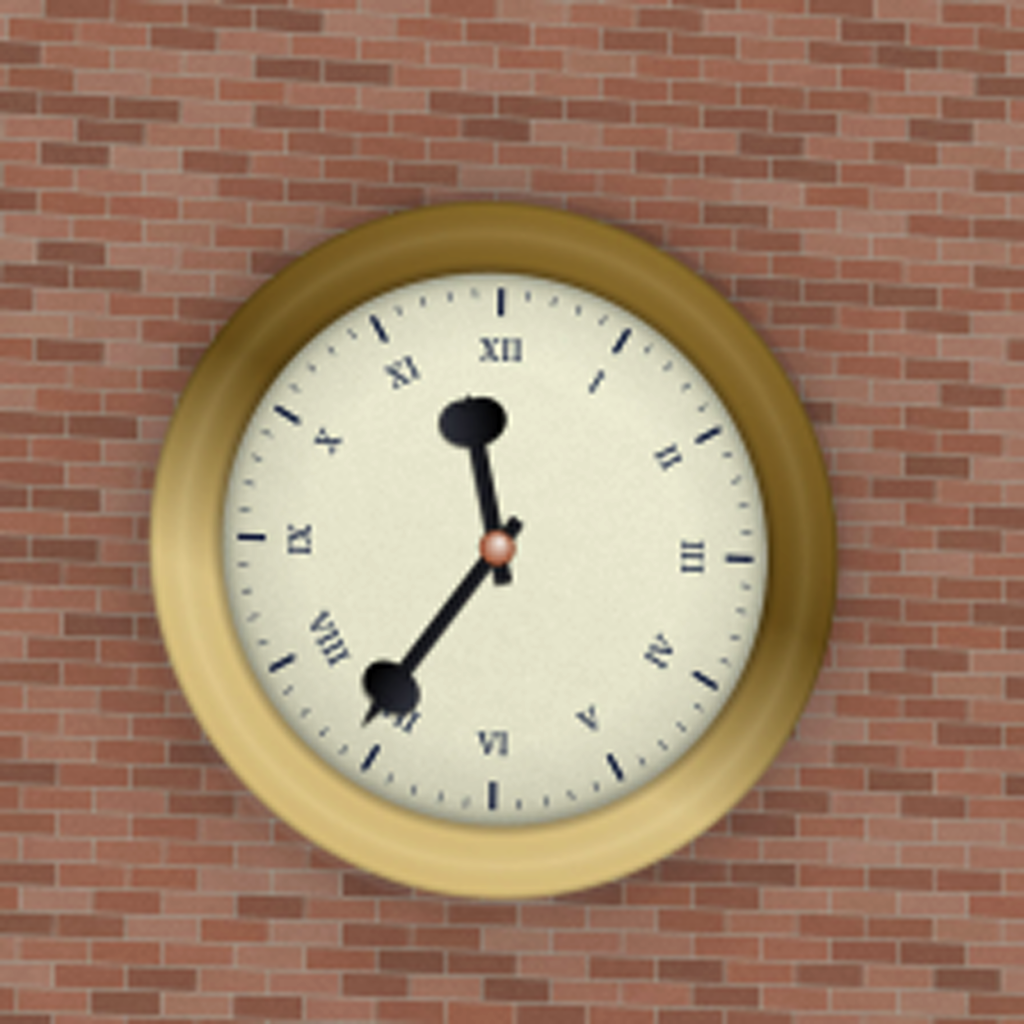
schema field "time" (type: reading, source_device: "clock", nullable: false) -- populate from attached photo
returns 11:36
